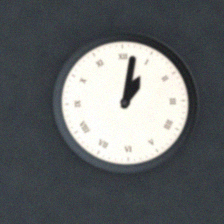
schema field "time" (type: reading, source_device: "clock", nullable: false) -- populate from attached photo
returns 1:02
